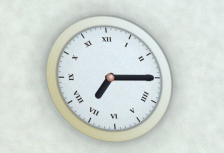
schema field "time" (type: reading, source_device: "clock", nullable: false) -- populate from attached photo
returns 7:15
